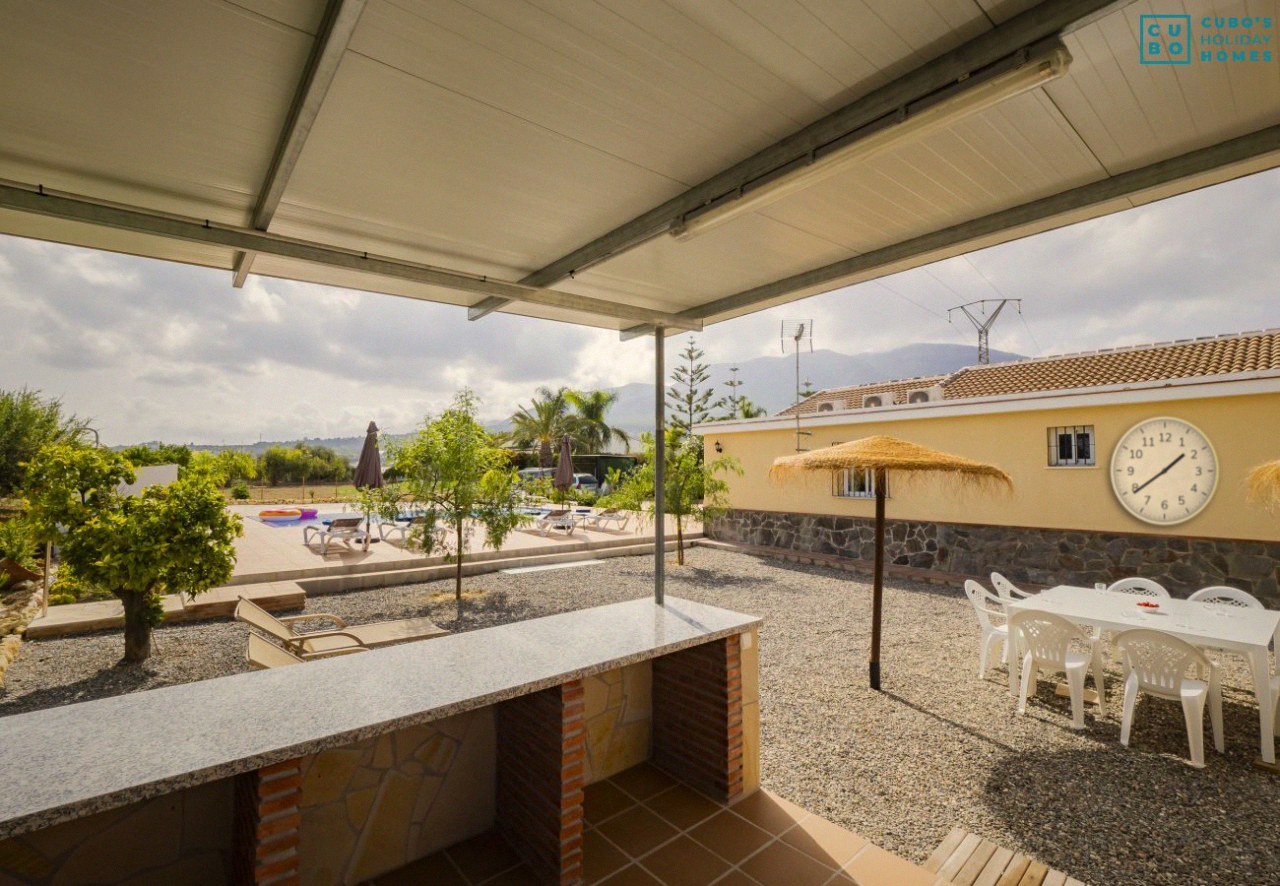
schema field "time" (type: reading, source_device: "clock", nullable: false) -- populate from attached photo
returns 1:39
